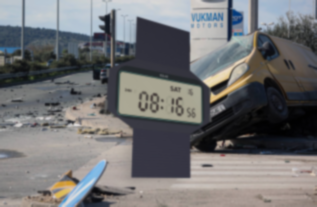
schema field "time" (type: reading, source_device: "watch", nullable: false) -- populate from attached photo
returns 8:16
